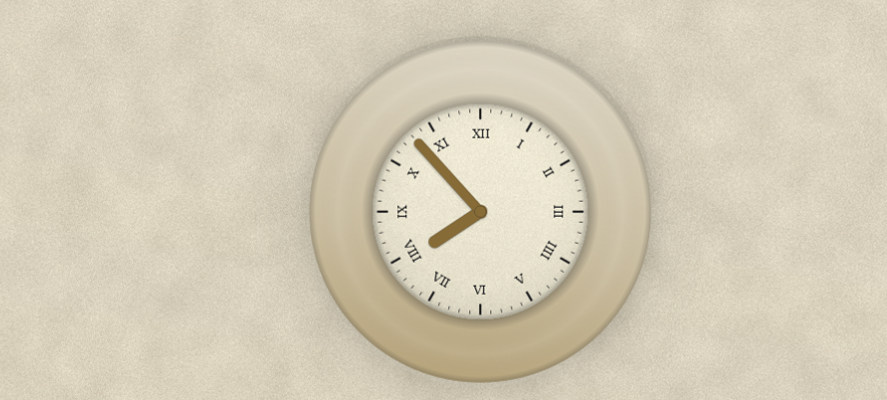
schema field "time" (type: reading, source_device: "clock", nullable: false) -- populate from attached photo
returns 7:53
